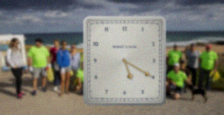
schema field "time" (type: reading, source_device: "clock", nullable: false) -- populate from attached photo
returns 5:20
